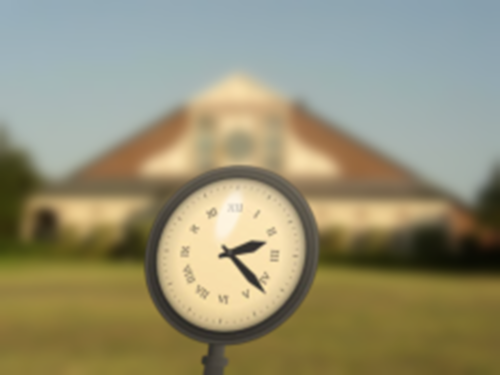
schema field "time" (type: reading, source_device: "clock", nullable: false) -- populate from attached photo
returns 2:22
